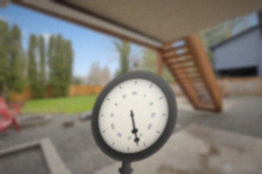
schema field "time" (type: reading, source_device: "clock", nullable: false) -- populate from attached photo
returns 5:27
